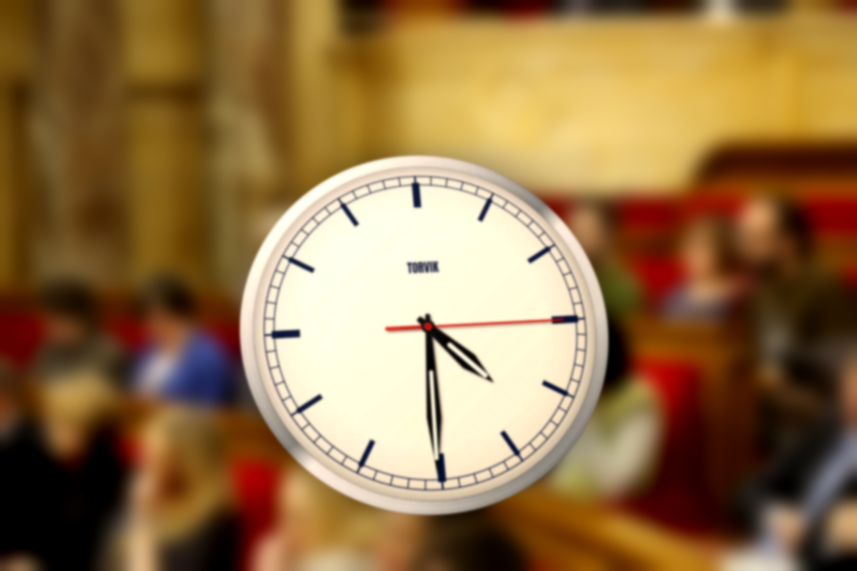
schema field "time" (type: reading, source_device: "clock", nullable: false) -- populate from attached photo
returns 4:30:15
